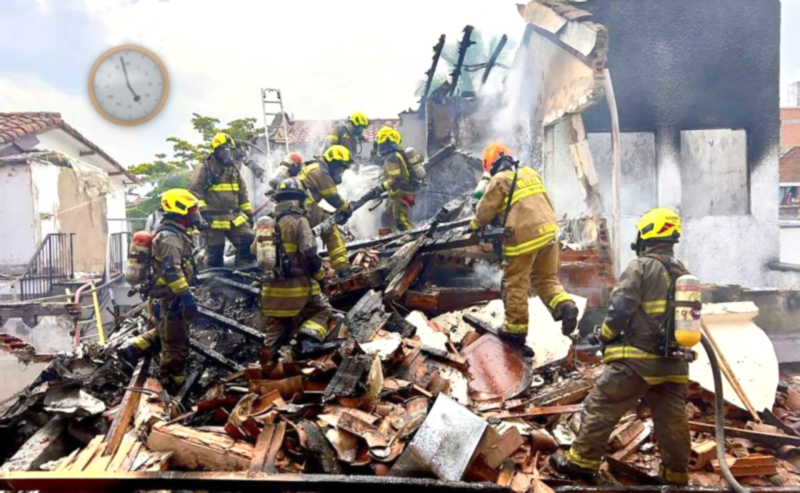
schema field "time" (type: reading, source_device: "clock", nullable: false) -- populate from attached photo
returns 4:58
